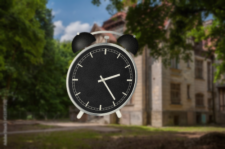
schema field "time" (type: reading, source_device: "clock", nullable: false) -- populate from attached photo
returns 2:24
